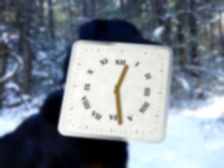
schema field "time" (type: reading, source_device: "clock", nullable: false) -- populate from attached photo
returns 12:28
